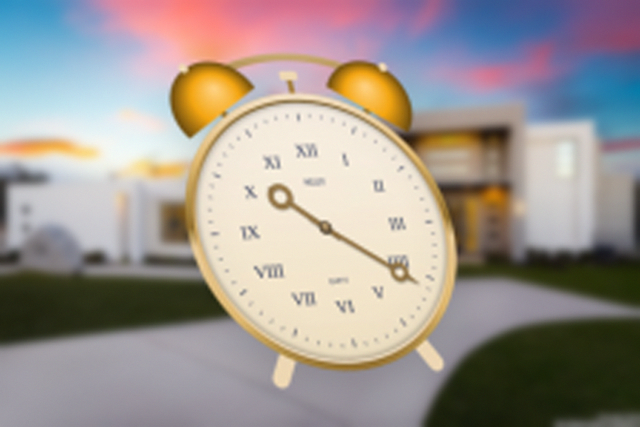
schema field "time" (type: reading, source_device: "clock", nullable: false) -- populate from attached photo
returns 10:21
